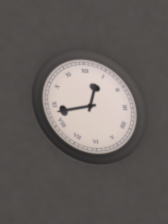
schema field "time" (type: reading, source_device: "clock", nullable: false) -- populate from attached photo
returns 12:43
